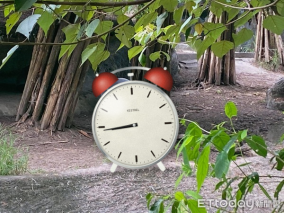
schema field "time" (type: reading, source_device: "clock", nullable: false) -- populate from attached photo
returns 8:44
